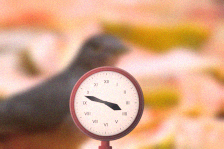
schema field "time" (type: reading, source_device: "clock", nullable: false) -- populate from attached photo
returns 3:48
